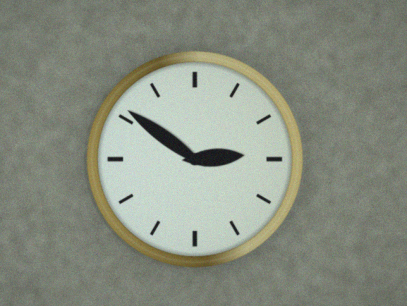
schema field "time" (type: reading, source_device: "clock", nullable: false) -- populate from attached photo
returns 2:51
